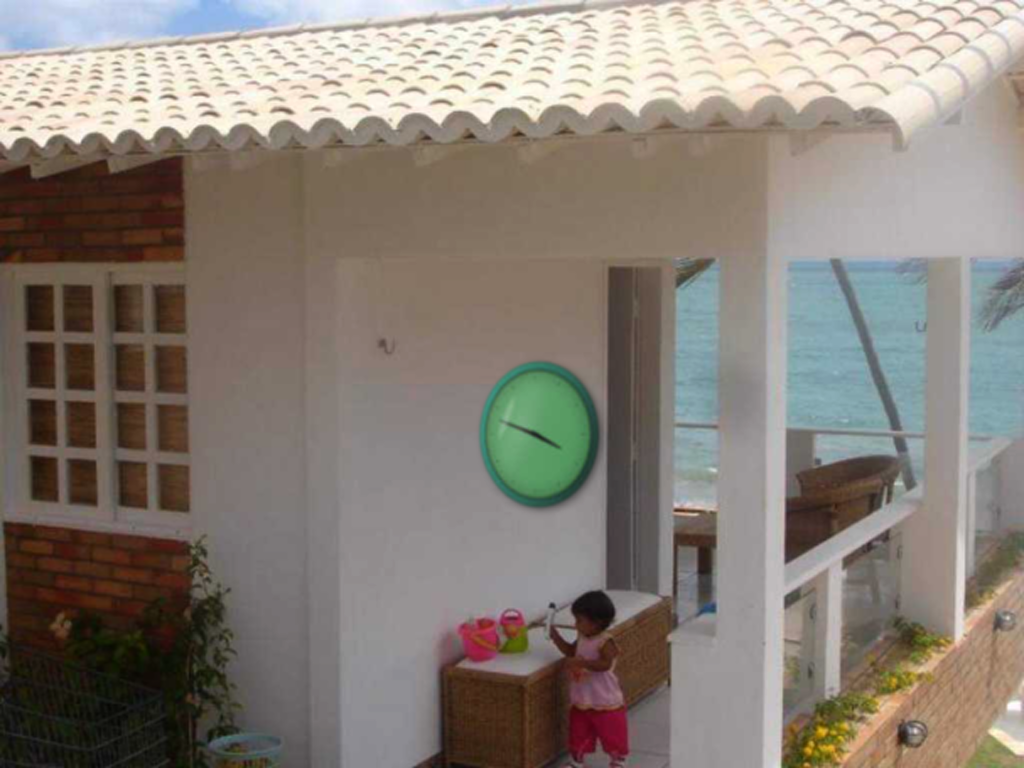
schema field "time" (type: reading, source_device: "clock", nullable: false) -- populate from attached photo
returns 3:48
